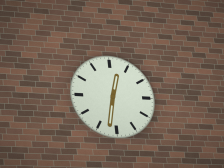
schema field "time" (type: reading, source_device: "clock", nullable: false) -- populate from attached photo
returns 12:32
